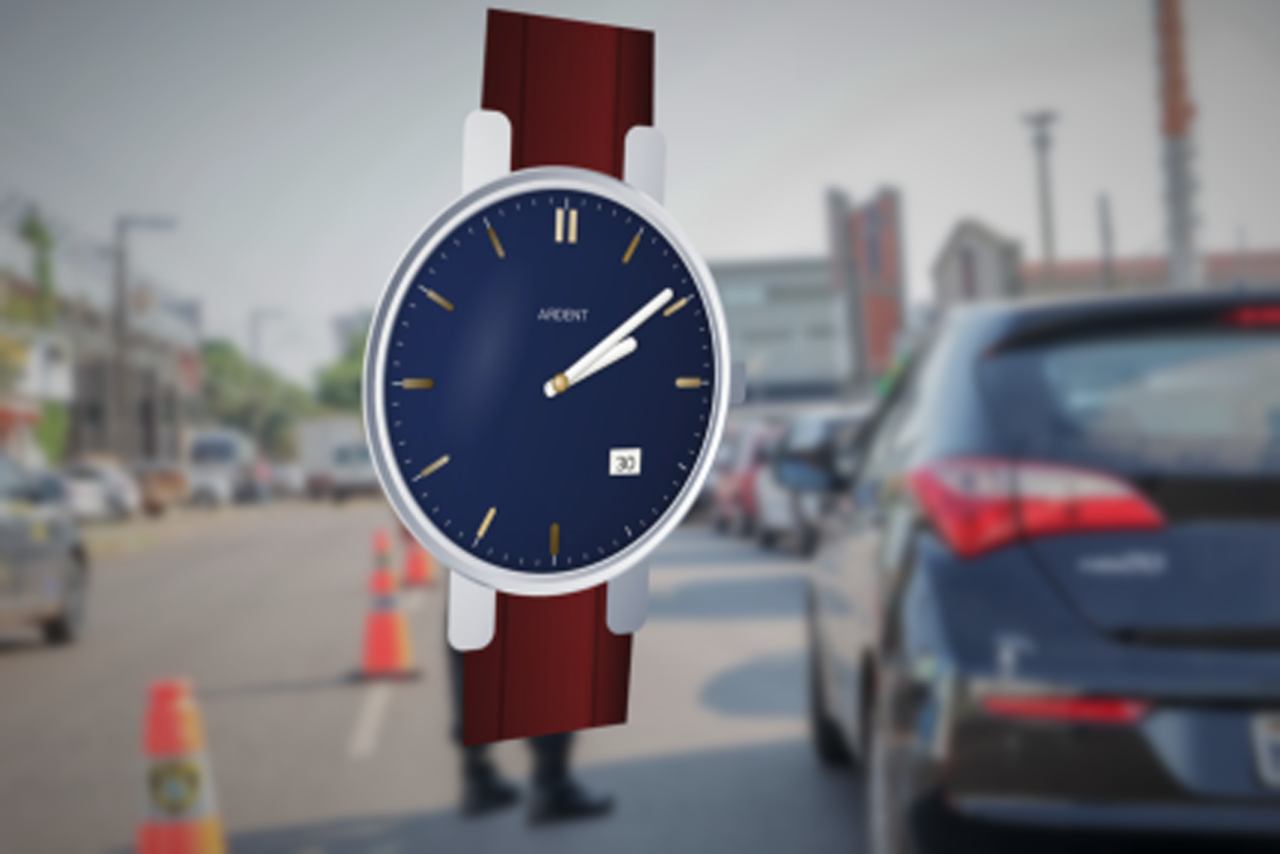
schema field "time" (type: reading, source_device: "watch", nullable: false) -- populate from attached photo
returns 2:09
